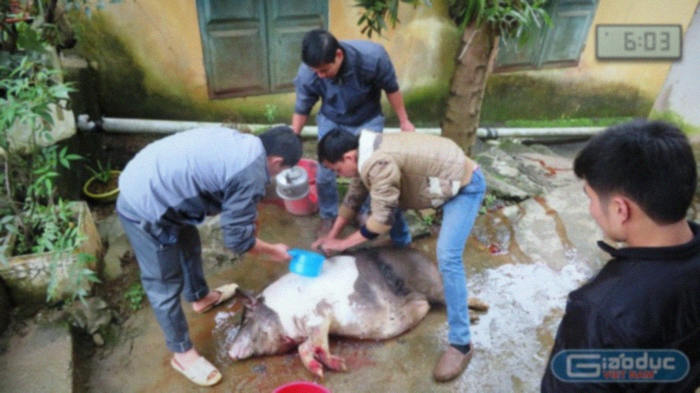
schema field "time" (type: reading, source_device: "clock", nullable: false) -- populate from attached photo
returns 6:03
